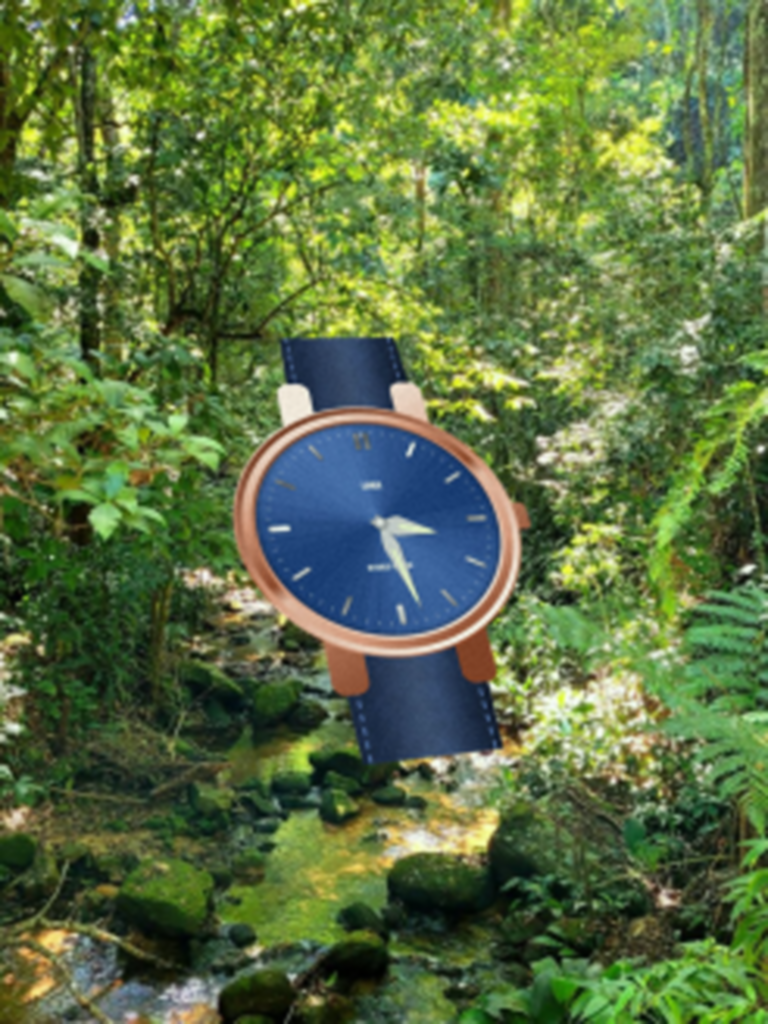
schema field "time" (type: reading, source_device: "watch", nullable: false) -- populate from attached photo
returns 3:28
